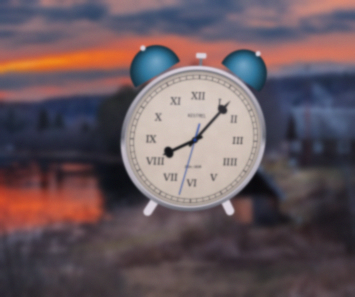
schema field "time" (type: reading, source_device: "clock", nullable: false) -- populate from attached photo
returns 8:06:32
